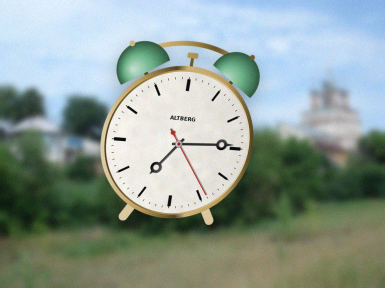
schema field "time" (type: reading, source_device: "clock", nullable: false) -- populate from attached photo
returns 7:14:24
